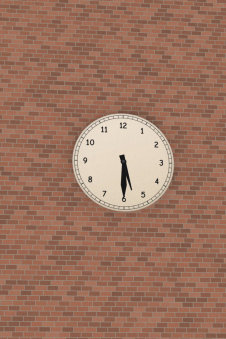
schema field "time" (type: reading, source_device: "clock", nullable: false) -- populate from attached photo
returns 5:30
